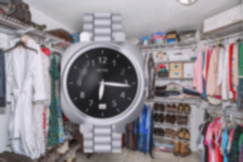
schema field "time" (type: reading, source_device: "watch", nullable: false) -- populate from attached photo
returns 6:16
